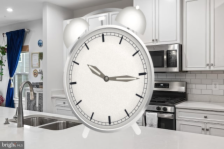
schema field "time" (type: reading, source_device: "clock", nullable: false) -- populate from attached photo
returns 10:16
